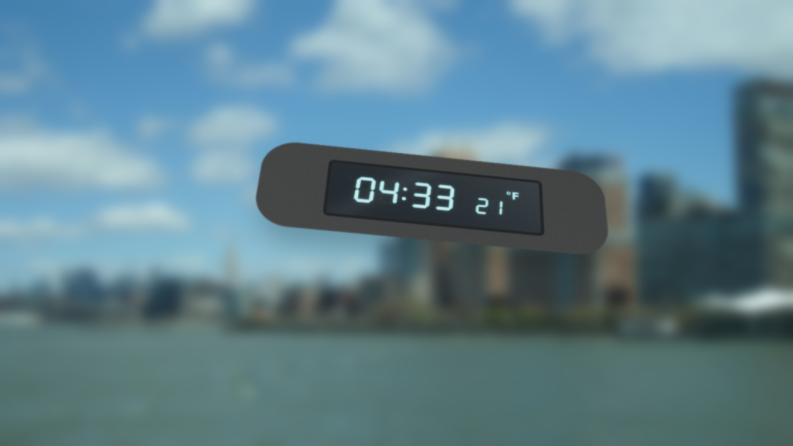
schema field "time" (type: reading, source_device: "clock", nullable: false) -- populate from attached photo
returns 4:33
